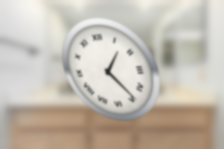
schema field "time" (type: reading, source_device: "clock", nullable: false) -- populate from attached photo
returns 1:24
